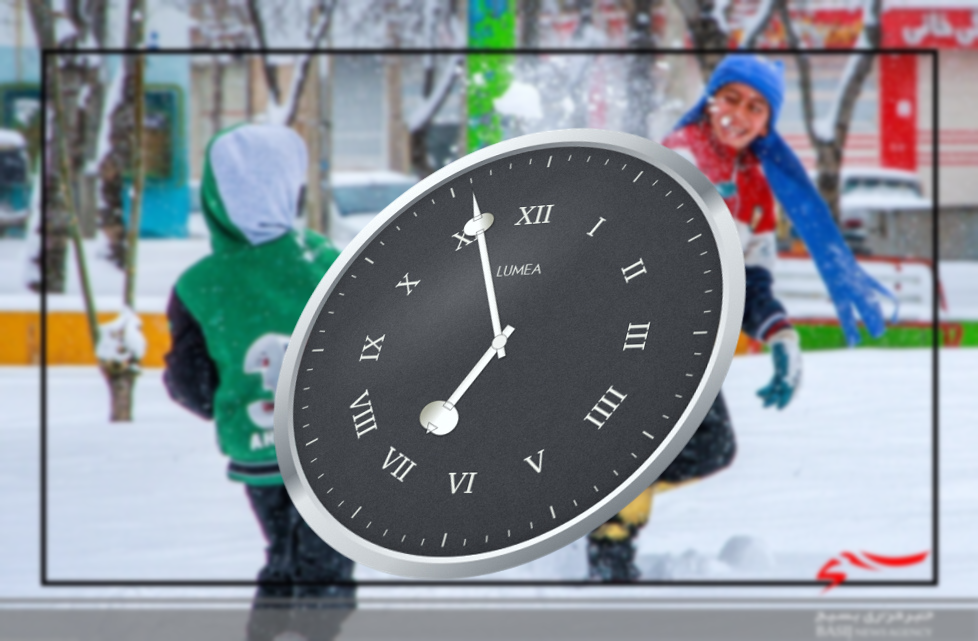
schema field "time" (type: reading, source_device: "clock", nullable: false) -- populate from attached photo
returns 6:56
